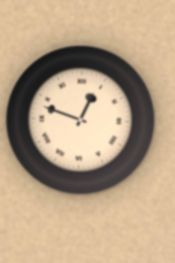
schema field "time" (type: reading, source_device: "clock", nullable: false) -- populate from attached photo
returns 12:48
